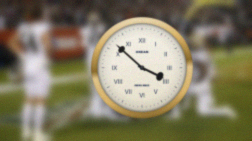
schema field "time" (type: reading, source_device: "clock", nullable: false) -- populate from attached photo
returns 3:52
